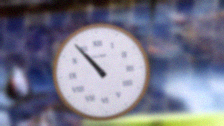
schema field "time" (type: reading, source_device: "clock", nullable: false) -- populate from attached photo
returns 10:54
